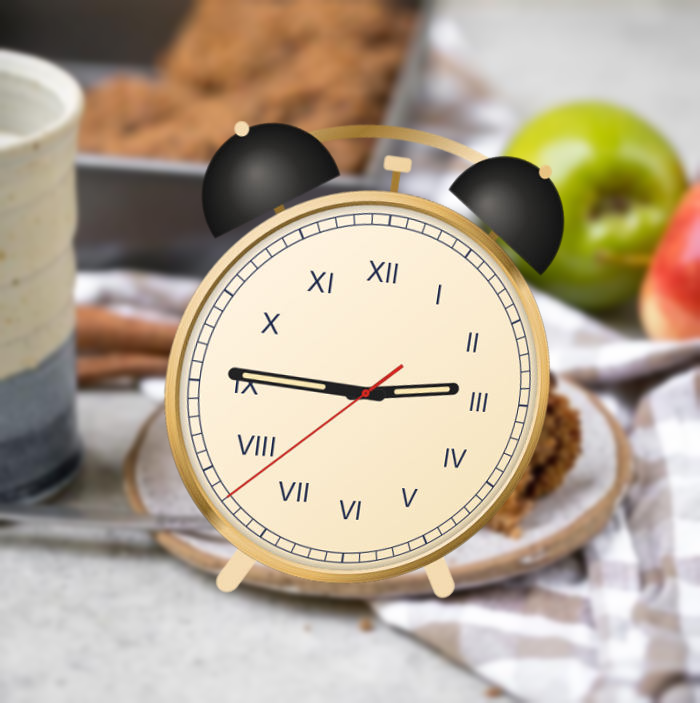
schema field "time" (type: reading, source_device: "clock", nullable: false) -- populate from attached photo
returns 2:45:38
